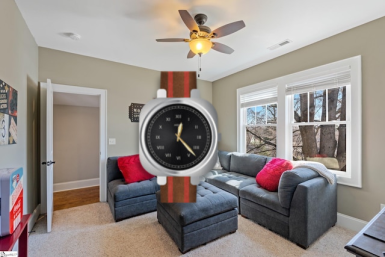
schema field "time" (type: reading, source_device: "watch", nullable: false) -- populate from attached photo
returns 12:23
